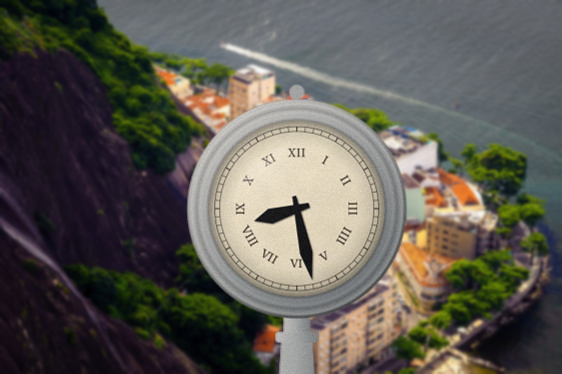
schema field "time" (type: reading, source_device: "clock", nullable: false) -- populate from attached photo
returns 8:28
